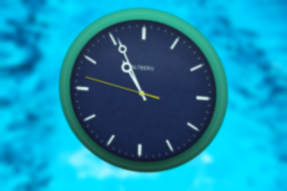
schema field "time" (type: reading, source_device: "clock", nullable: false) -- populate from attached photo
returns 10:55:47
